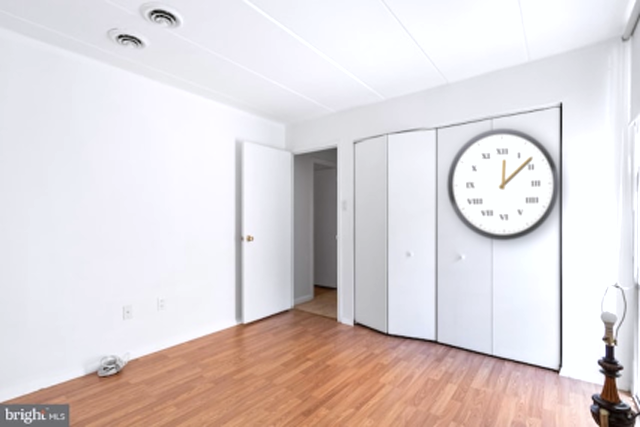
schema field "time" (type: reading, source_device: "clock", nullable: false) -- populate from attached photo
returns 12:08
